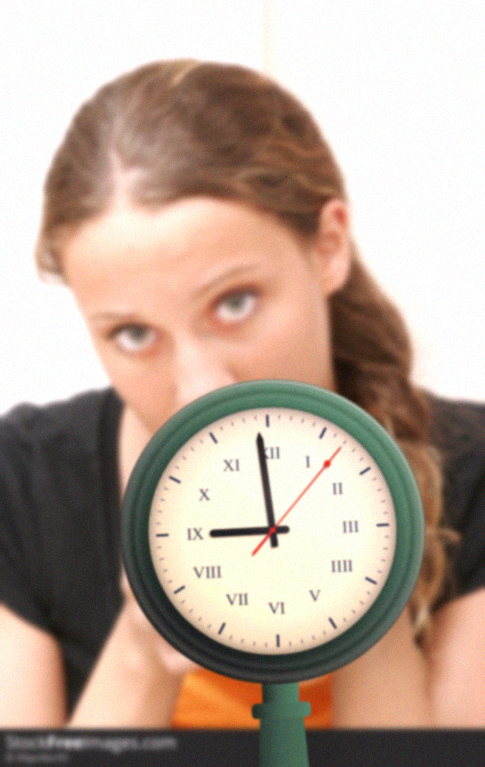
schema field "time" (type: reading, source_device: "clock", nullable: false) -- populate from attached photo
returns 8:59:07
